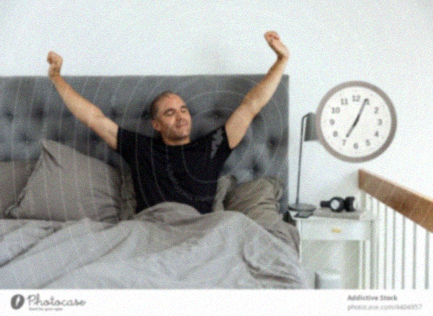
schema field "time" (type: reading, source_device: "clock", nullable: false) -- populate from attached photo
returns 7:04
